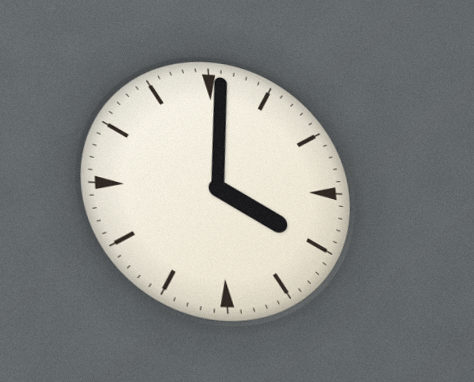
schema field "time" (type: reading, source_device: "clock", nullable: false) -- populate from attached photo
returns 4:01
